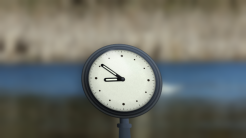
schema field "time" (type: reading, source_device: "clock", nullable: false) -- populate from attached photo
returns 8:51
